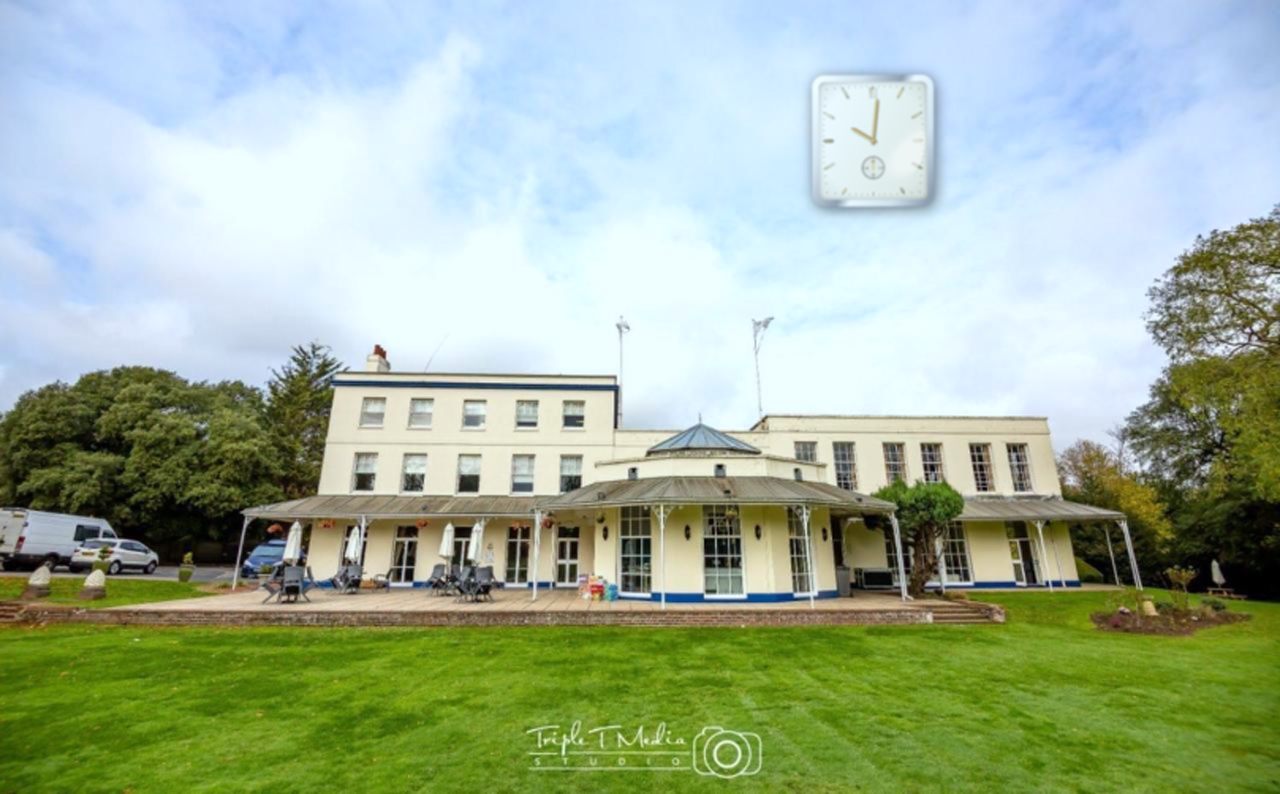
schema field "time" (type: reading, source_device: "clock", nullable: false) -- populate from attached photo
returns 10:01
